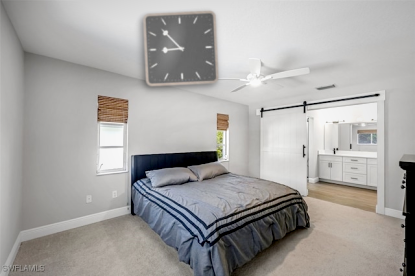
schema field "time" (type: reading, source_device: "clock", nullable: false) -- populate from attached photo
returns 8:53
